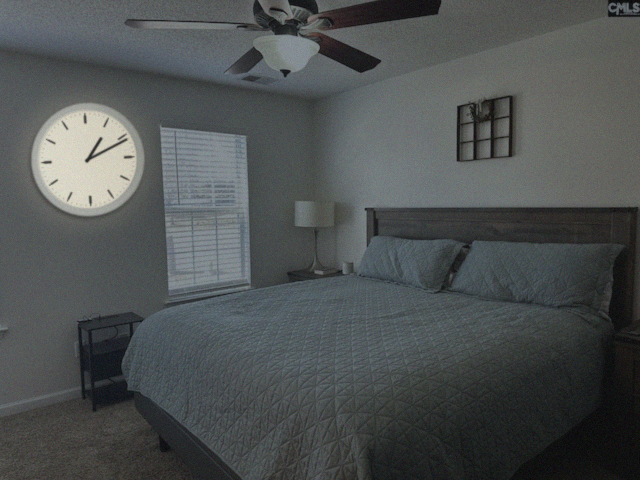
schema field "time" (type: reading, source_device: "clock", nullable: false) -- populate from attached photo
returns 1:11
